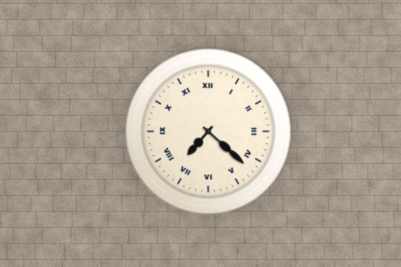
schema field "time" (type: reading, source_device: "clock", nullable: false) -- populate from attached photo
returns 7:22
